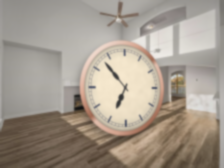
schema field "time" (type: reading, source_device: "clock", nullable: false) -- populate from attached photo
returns 6:53
